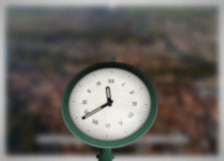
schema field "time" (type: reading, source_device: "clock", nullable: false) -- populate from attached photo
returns 11:39
